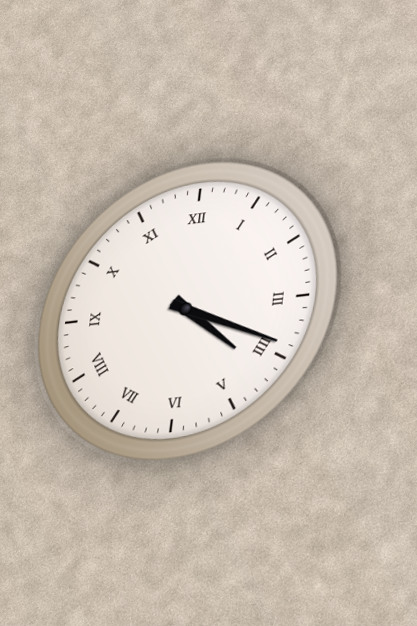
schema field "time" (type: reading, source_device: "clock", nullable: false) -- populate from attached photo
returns 4:19
